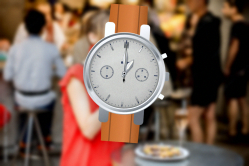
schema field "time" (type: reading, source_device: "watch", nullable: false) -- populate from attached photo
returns 1:00
